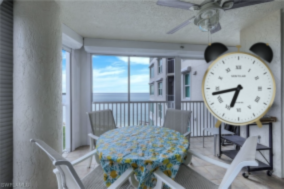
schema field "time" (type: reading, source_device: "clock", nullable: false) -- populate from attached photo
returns 6:43
